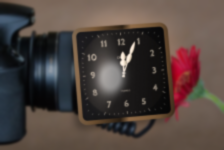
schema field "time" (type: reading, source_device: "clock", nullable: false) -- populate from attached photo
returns 12:04
